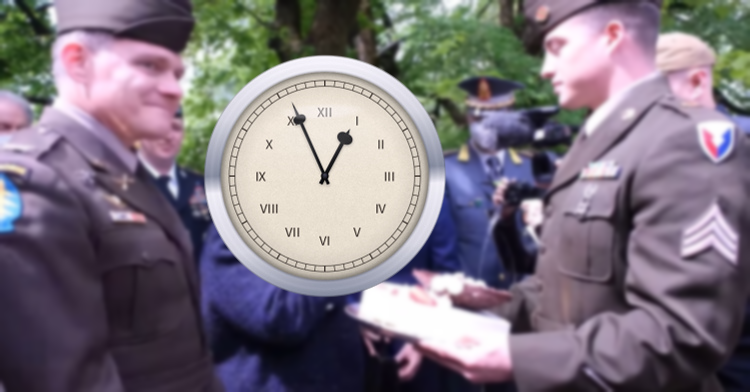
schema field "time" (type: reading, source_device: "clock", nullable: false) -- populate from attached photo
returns 12:56
